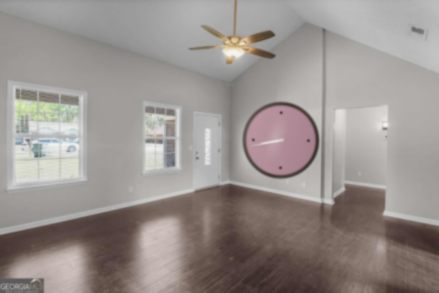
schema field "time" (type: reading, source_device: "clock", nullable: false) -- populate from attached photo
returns 8:43
